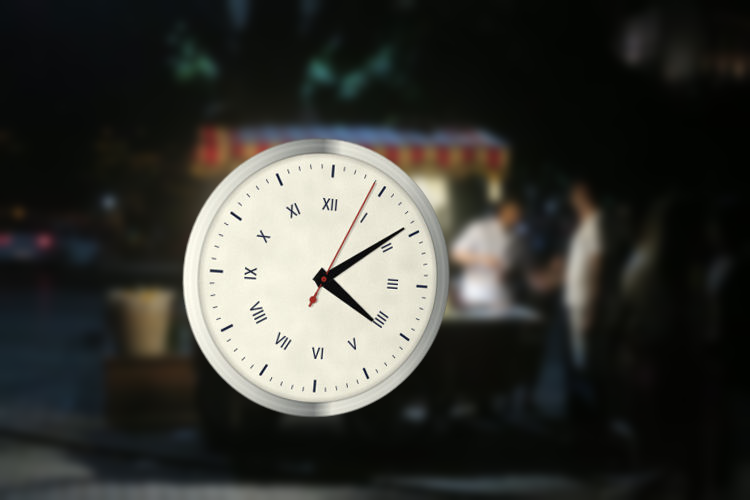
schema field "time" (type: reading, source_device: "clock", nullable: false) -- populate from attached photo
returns 4:09:04
